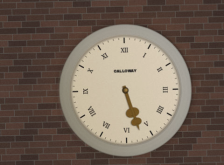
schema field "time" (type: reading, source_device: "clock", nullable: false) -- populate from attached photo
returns 5:27
